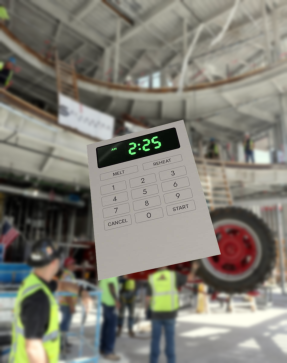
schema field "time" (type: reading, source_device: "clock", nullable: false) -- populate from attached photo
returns 2:25
